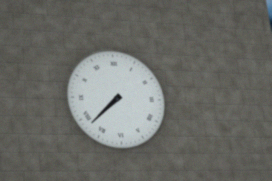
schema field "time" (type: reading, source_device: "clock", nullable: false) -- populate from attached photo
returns 7:38
